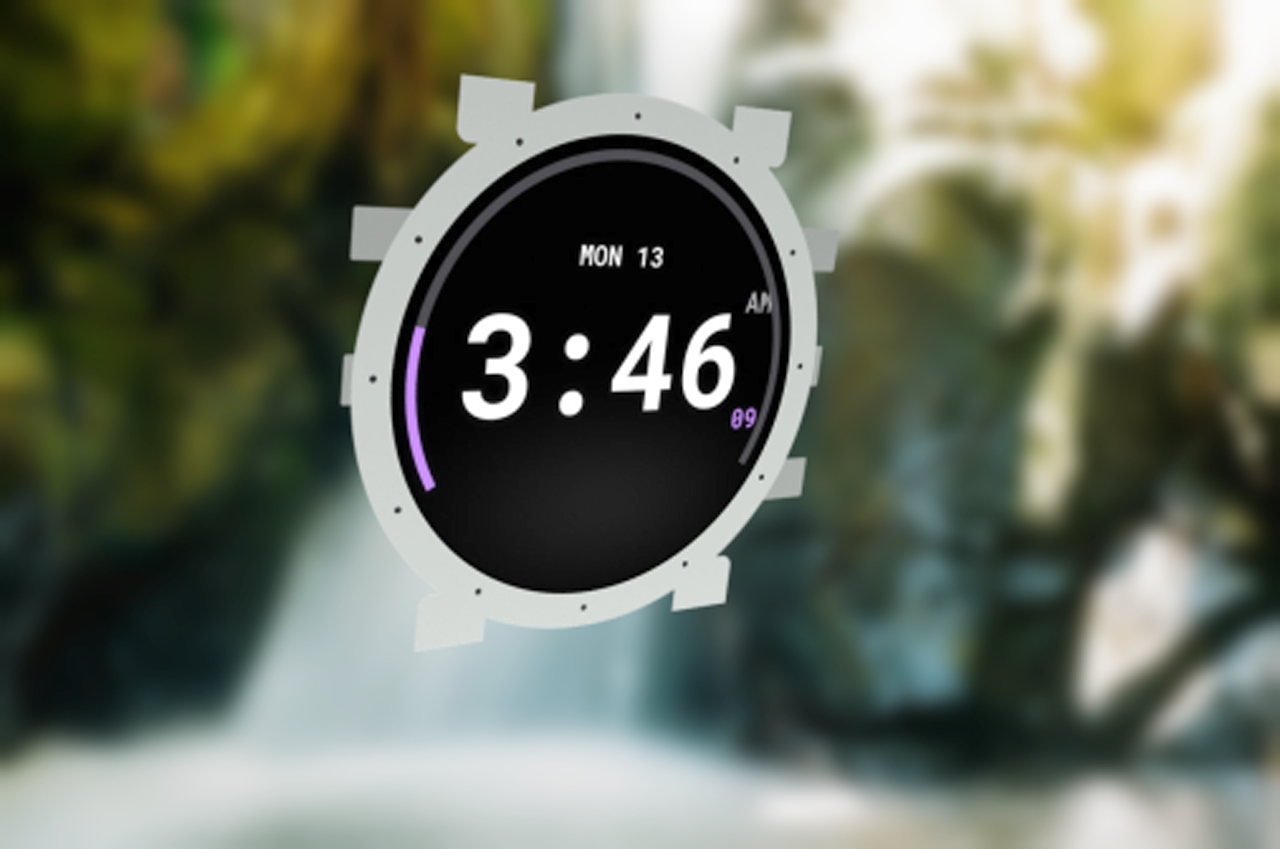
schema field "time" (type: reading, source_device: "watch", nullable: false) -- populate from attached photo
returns 3:46:09
